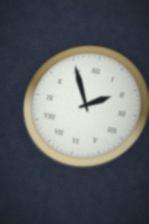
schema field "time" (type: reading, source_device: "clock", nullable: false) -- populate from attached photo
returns 1:55
